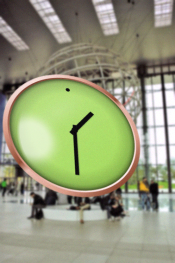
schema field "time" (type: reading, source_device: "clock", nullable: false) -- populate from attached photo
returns 1:31
